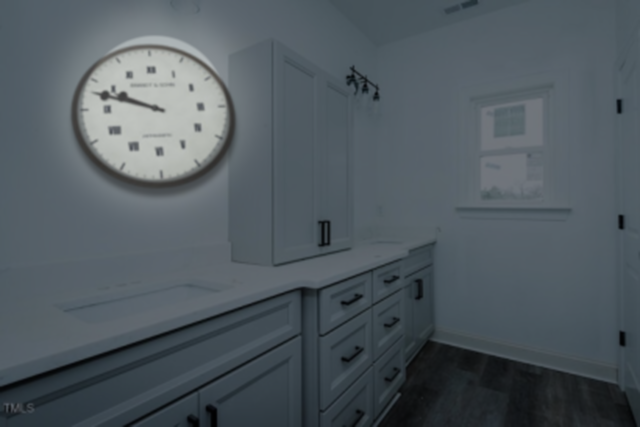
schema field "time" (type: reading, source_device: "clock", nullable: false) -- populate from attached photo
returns 9:48
